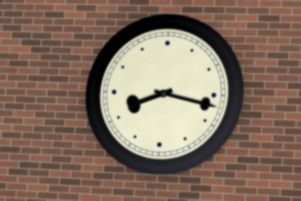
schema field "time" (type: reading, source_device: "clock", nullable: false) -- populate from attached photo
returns 8:17
